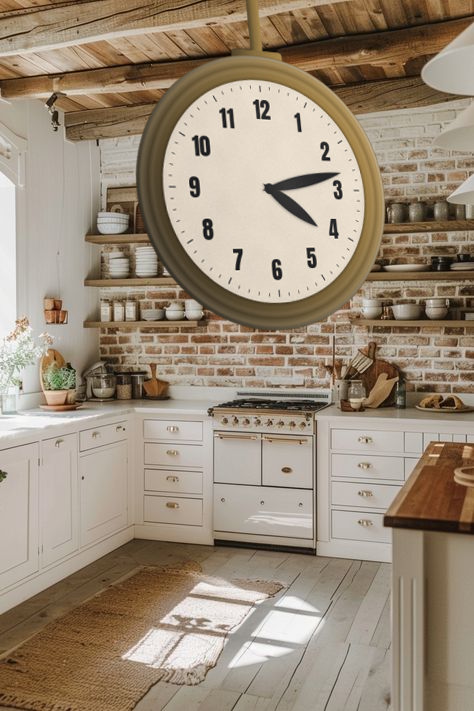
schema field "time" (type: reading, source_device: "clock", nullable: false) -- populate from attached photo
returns 4:13
